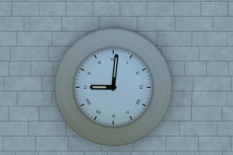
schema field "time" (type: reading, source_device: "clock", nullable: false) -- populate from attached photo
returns 9:01
